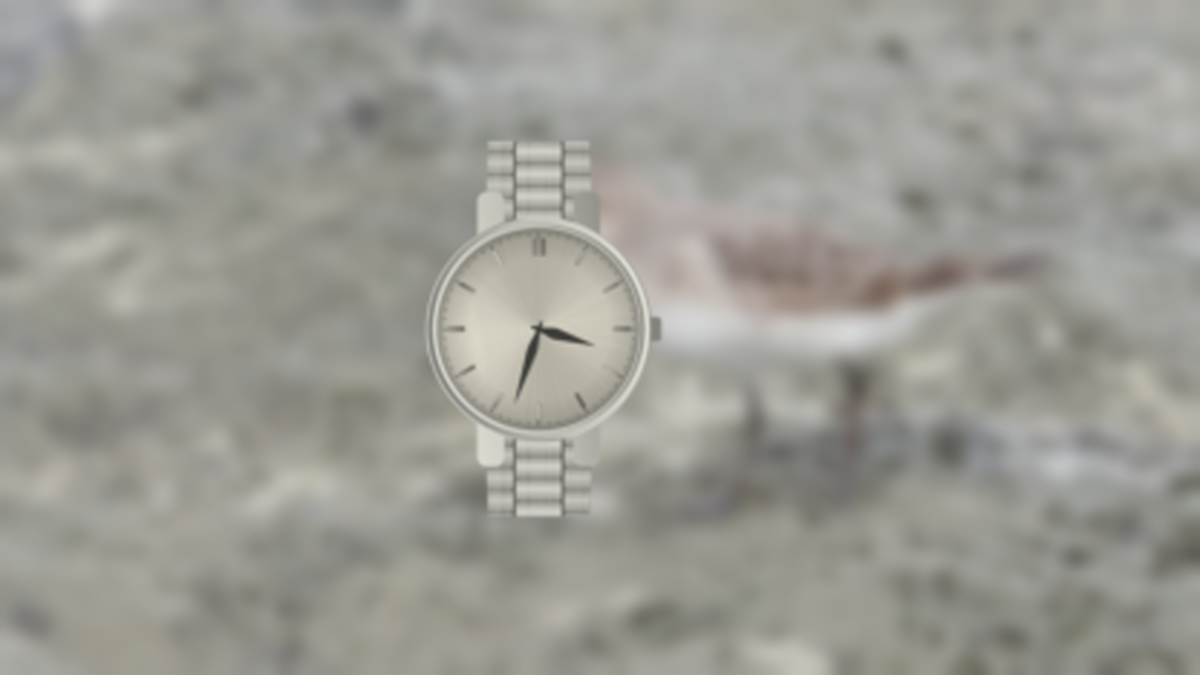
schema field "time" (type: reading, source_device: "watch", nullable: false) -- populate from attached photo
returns 3:33
